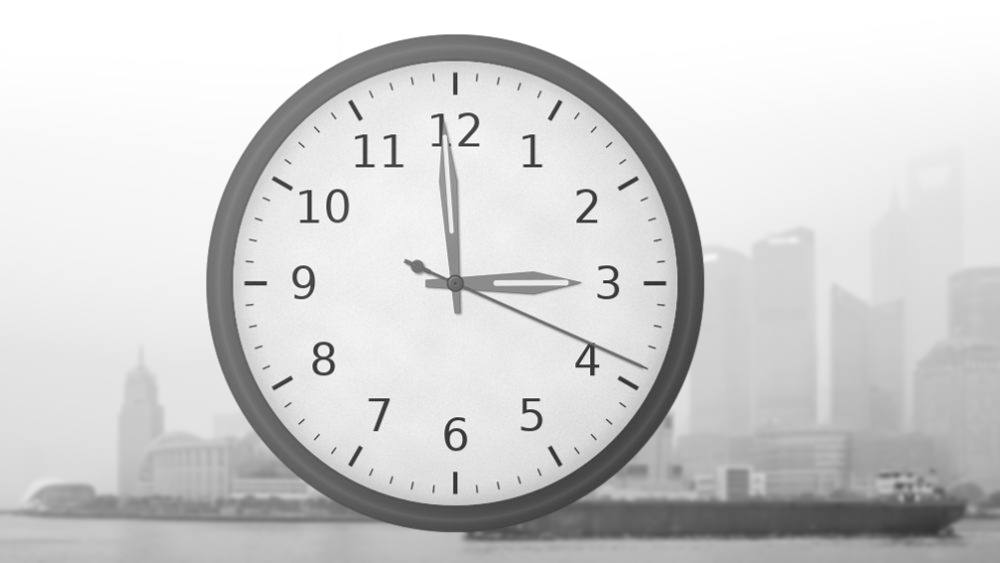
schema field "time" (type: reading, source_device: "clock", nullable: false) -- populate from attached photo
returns 2:59:19
